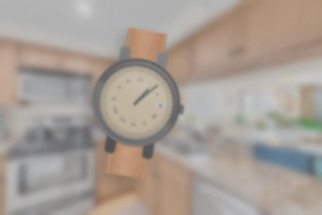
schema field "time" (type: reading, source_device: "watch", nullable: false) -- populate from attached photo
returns 1:07
